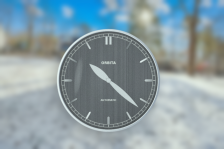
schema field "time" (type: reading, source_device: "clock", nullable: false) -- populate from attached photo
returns 10:22
